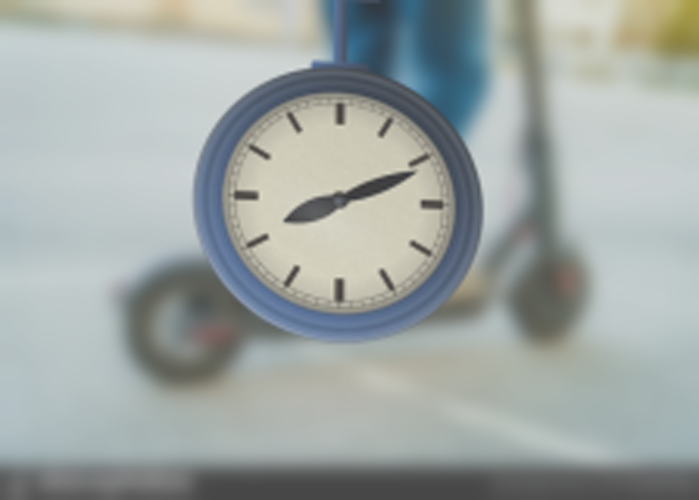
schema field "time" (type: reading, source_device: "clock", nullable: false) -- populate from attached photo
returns 8:11
